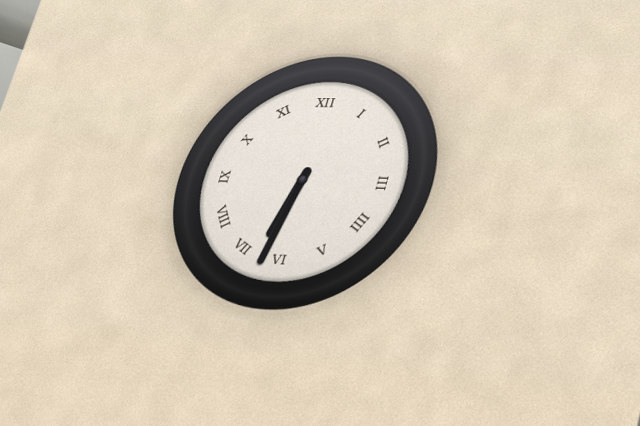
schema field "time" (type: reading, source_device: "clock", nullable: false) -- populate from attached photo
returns 6:32
